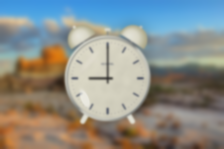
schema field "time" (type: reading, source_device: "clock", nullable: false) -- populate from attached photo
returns 9:00
